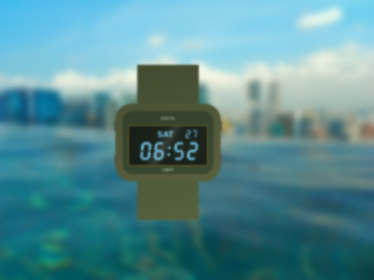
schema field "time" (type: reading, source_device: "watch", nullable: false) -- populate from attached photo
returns 6:52
